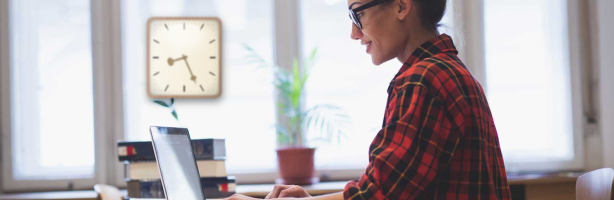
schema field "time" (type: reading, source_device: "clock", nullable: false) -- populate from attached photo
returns 8:26
